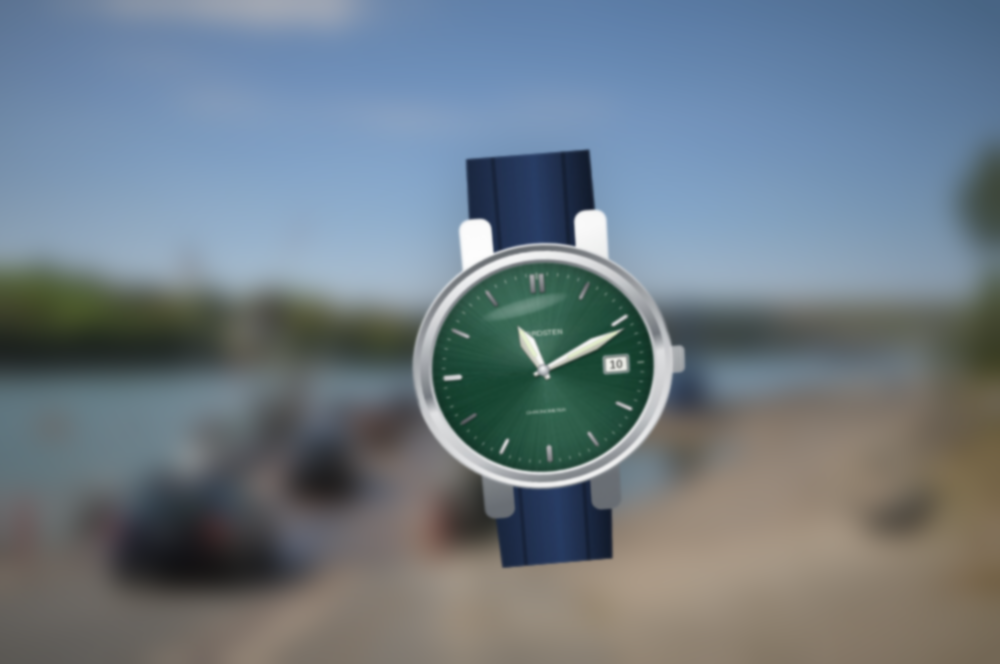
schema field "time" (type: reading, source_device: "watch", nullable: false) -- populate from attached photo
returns 11:11
